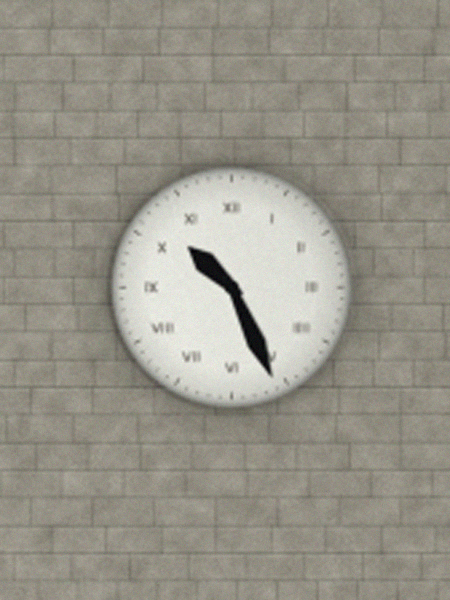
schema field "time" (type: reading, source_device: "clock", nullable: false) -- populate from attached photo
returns 10:26
